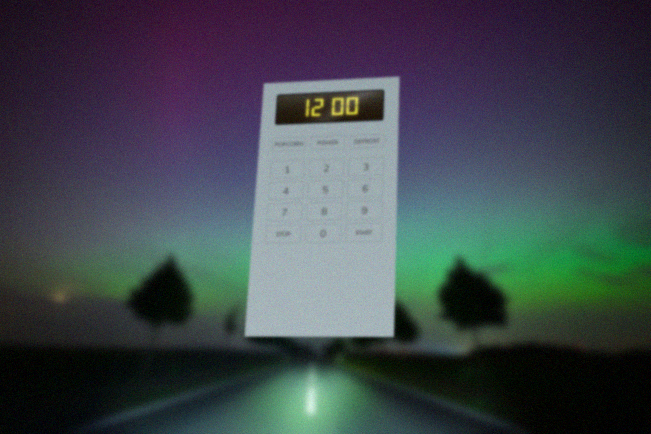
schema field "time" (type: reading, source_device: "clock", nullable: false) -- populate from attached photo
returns 12:00
